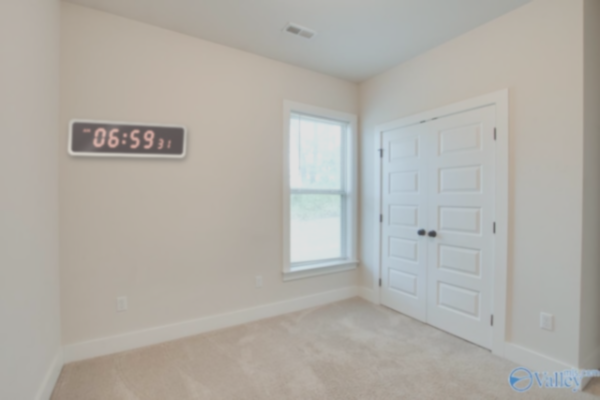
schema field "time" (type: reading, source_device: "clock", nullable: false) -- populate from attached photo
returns 6:59
